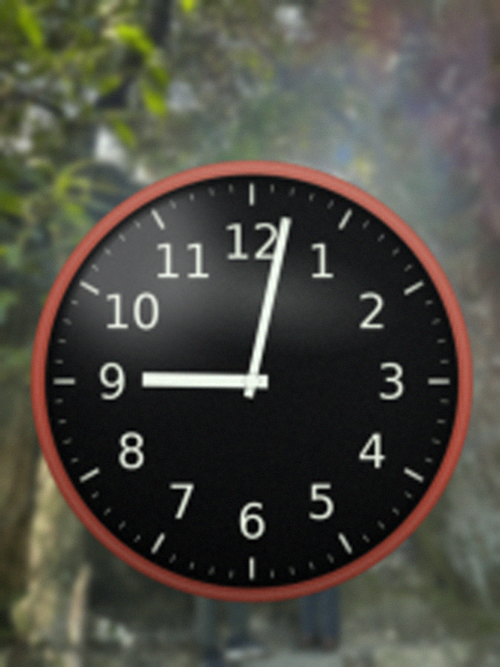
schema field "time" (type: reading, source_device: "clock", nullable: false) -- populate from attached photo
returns 9:02
